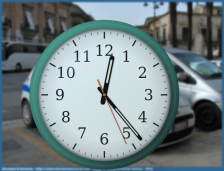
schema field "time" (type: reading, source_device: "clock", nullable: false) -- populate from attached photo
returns 12:23:26
